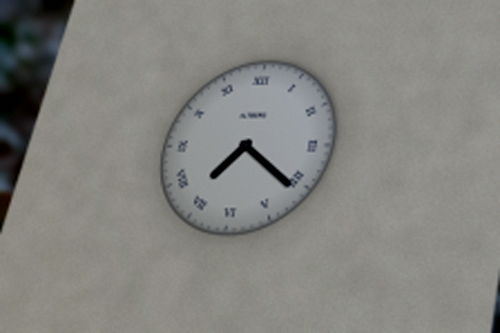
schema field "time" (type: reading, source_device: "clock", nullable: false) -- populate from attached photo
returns 7:21
